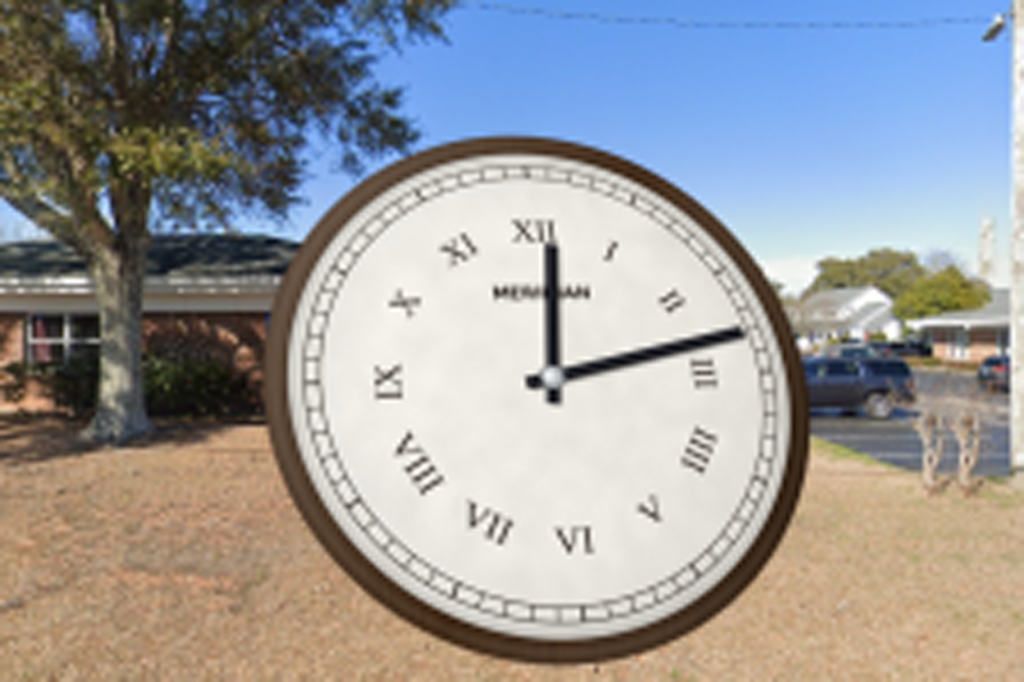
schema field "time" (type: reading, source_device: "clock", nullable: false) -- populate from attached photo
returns 12:13
